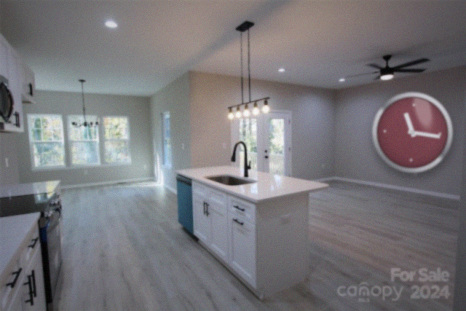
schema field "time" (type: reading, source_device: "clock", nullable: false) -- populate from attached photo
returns 11:16
